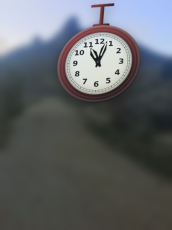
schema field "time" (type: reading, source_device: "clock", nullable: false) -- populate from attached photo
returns 11:03
